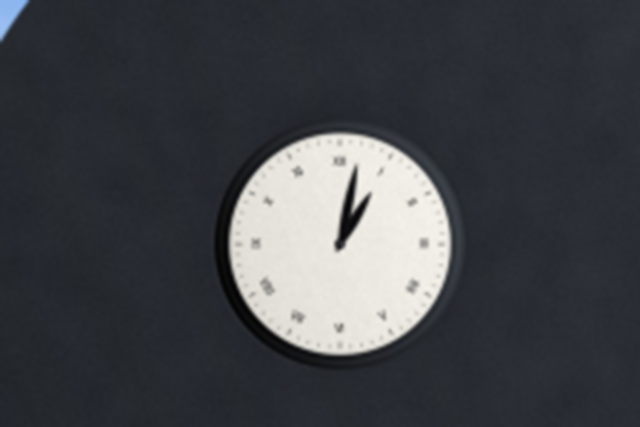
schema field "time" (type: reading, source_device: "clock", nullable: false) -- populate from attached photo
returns 1:02
